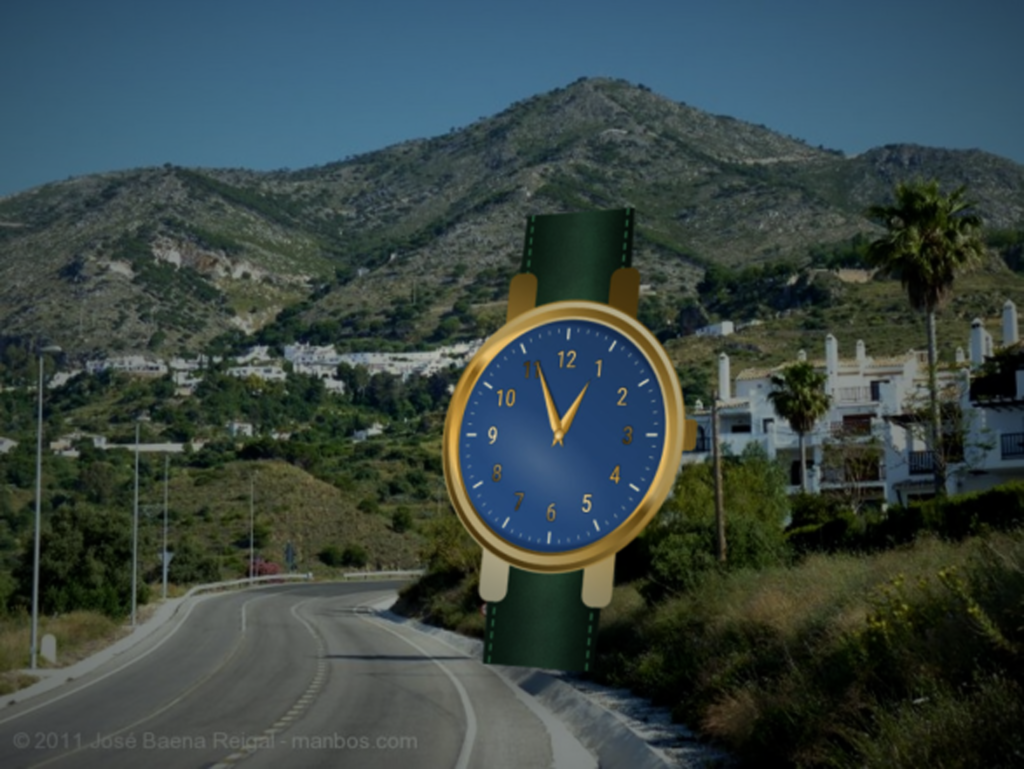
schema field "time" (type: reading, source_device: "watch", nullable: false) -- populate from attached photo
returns 12:56
